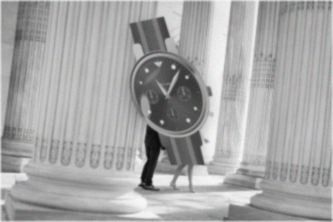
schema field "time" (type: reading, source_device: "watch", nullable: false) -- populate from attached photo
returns 11:07
